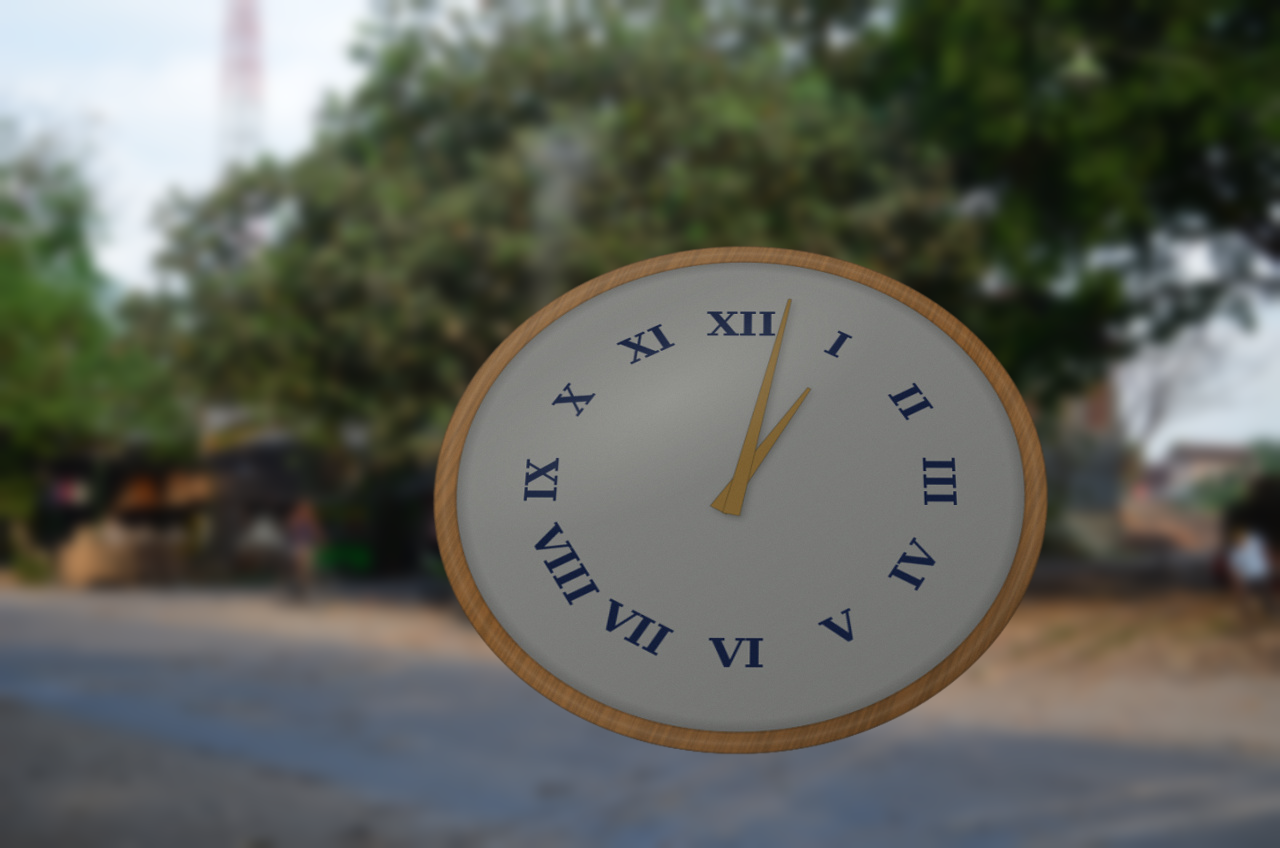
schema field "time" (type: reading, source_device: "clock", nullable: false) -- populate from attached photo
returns 1:02
